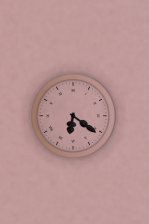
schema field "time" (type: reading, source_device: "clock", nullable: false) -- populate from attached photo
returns 6:21
